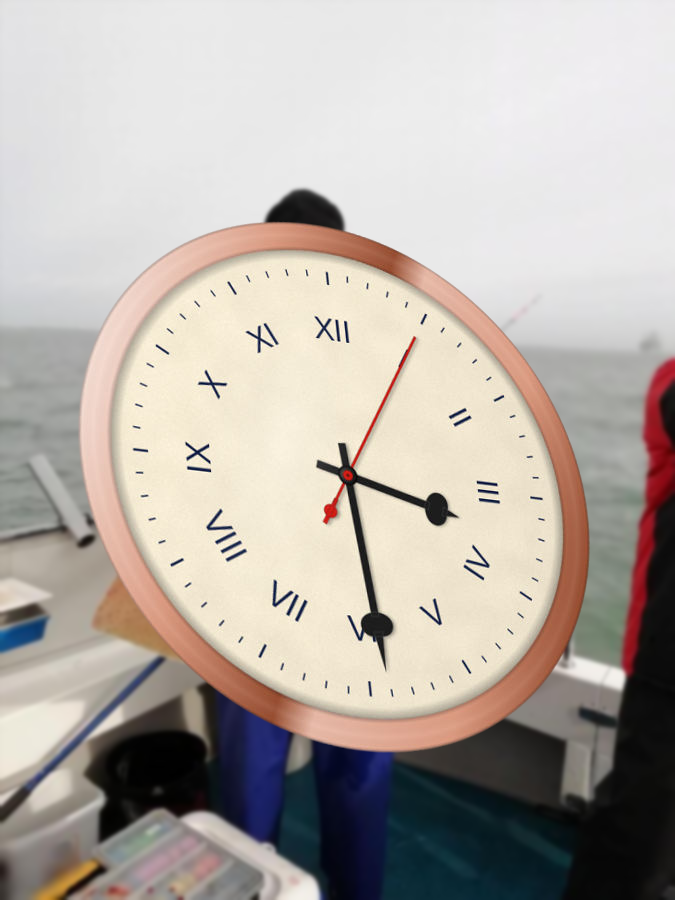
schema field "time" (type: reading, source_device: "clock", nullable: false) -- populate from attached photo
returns 3:29:05
